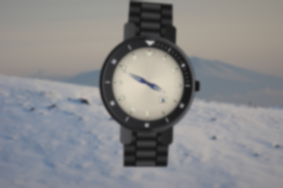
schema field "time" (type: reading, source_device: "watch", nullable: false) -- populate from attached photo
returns 3:49
